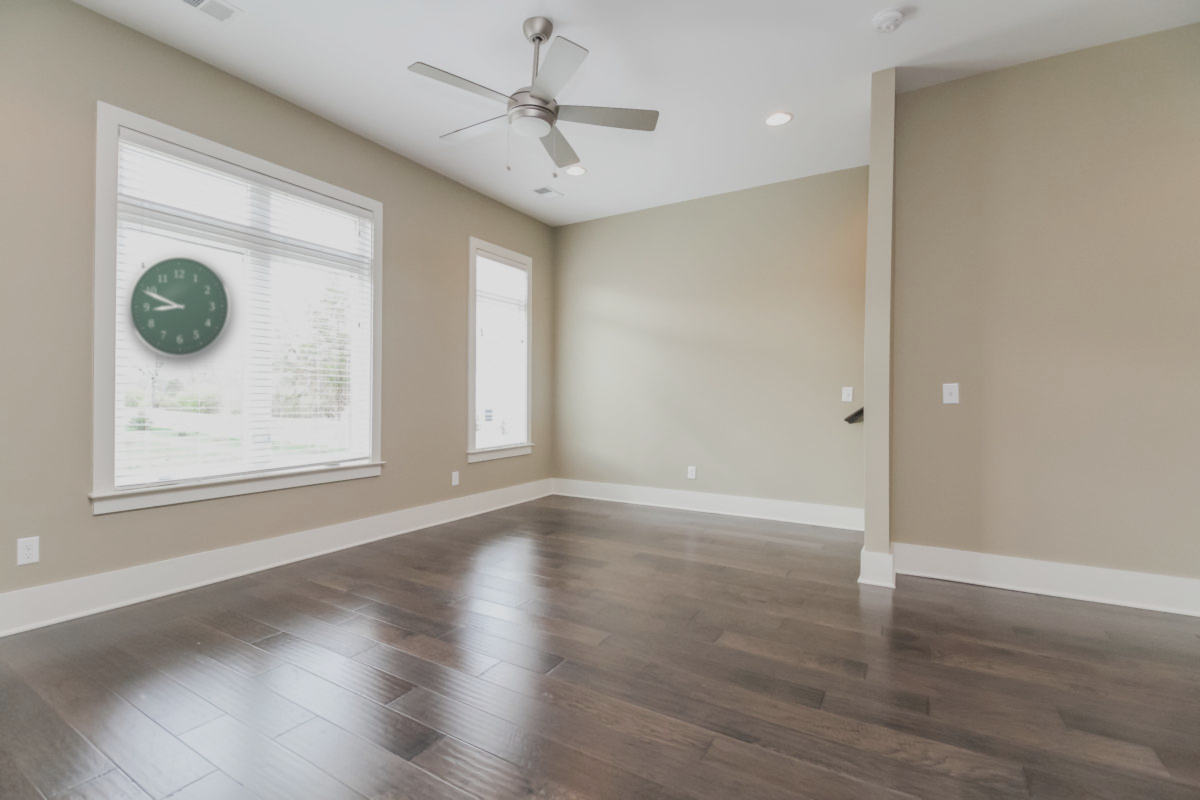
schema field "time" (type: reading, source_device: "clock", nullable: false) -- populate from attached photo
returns 8:49
